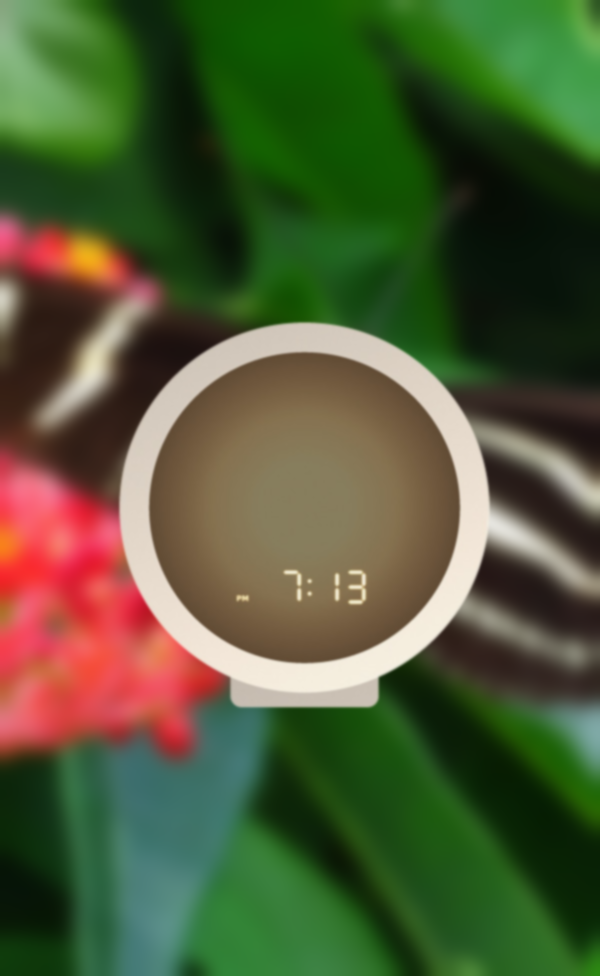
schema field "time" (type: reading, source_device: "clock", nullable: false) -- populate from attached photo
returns 7:13
